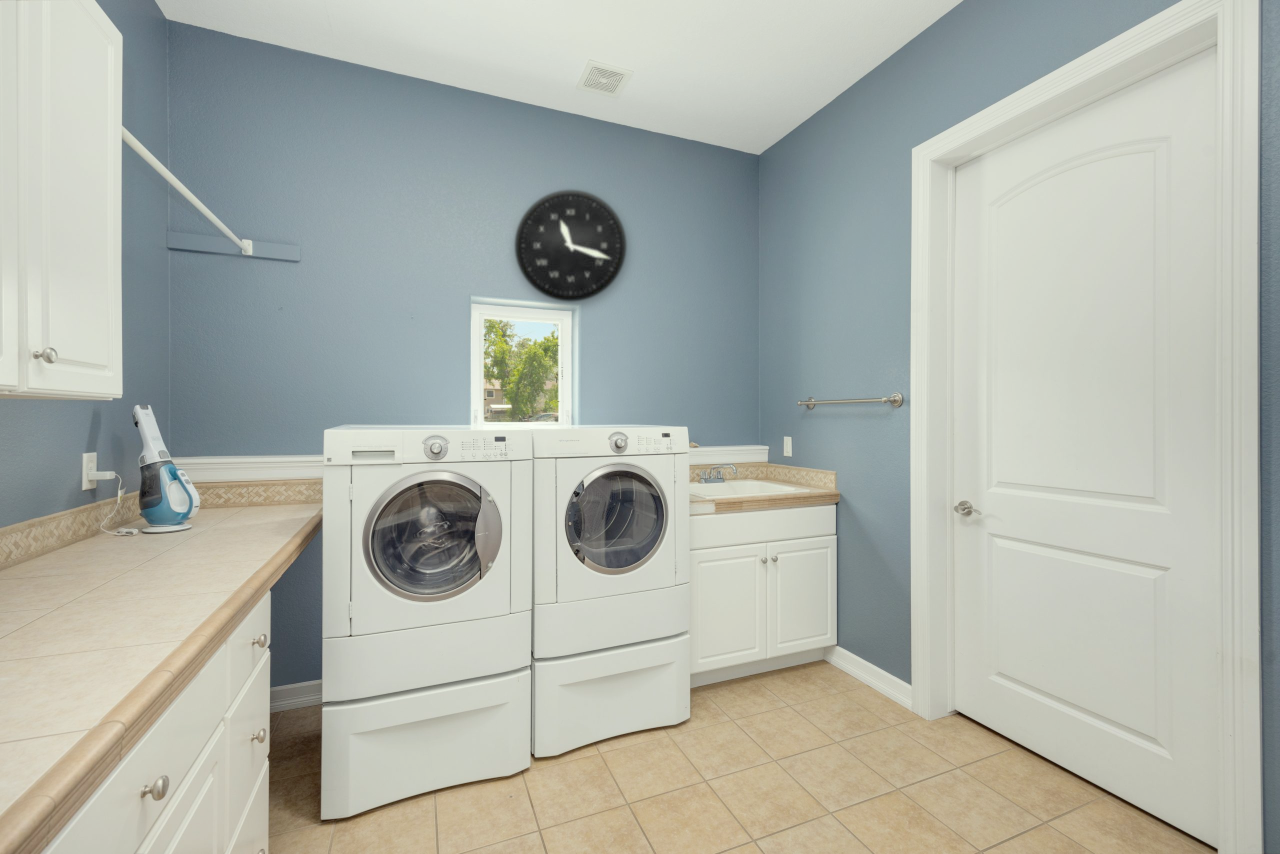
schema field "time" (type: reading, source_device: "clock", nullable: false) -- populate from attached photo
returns 11:18
